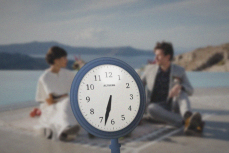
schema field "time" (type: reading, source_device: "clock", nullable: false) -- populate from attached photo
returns 6:33
